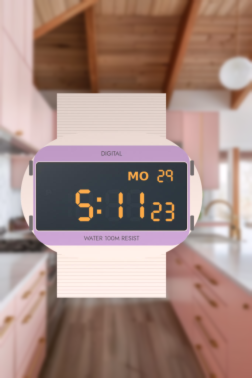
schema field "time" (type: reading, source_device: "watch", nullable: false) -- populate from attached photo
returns 5:11:23
